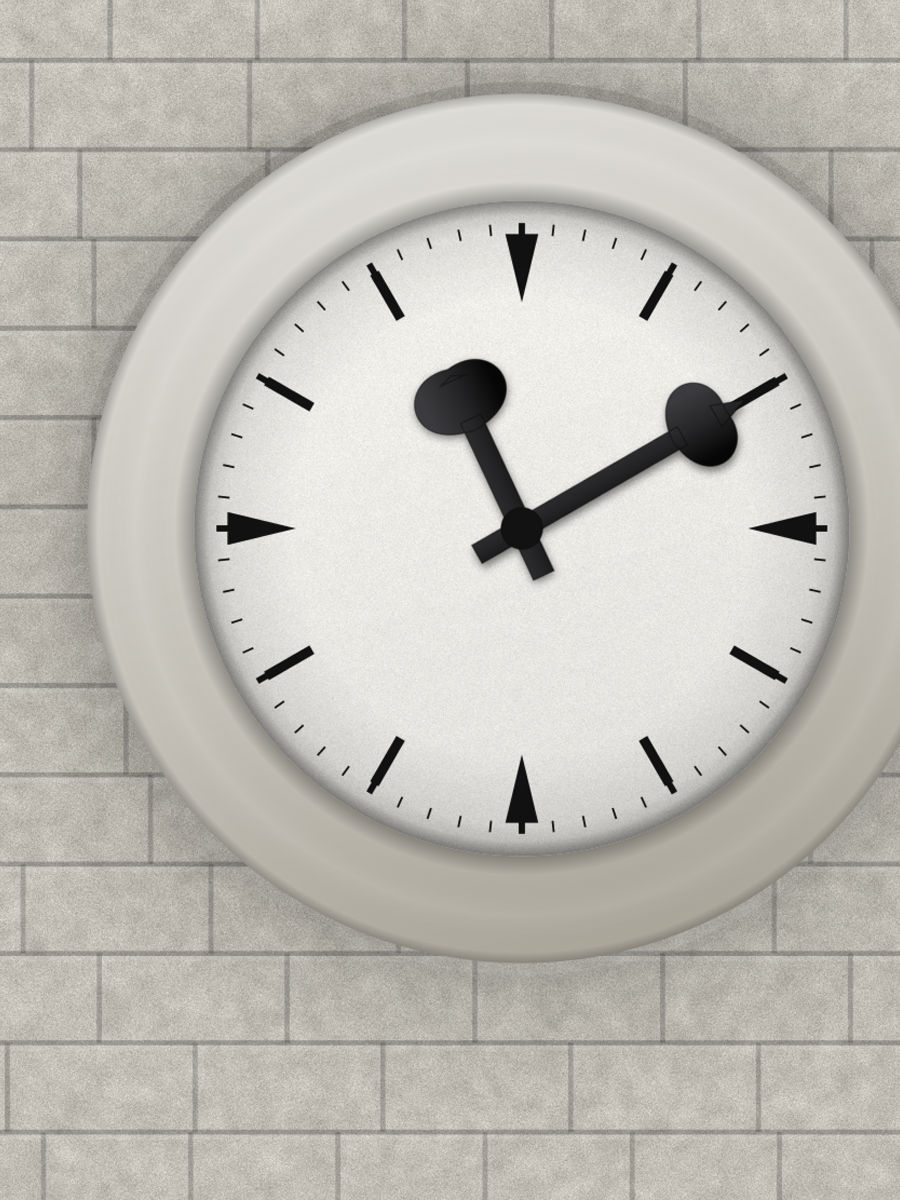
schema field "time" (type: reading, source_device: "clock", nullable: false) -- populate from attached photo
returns 11:10
